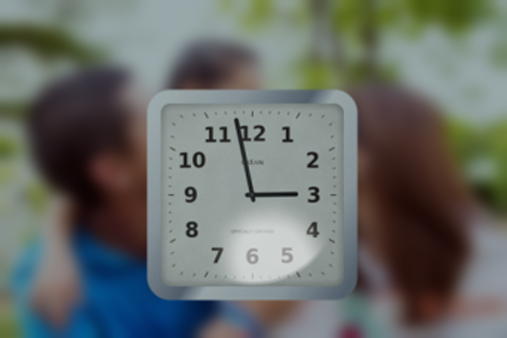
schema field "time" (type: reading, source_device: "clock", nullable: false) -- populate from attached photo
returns 2:58
